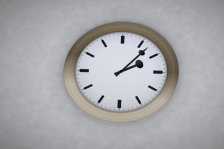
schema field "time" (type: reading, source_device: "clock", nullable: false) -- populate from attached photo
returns 2:07
